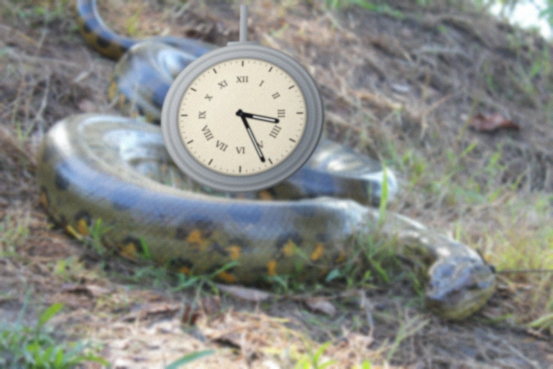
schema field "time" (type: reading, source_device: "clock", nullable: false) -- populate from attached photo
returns 3:26
